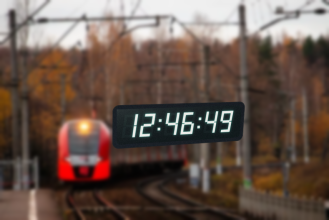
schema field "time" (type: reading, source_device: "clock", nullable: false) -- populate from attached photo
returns 12:46:49
